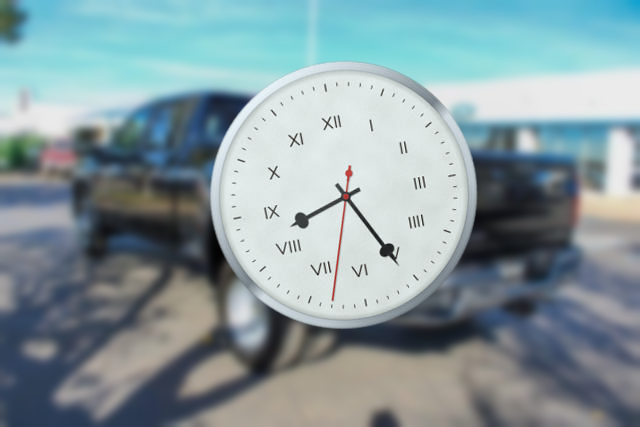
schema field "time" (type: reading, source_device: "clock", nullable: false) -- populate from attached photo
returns 8:25:33
